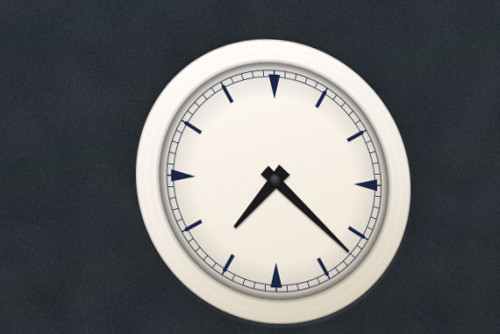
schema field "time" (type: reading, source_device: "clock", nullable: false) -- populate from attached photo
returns 7:22
